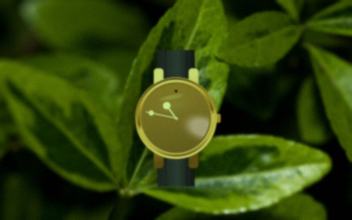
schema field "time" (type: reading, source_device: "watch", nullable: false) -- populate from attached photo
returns 10:47
